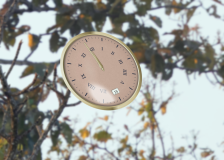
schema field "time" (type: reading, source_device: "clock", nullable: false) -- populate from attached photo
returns 11:59
